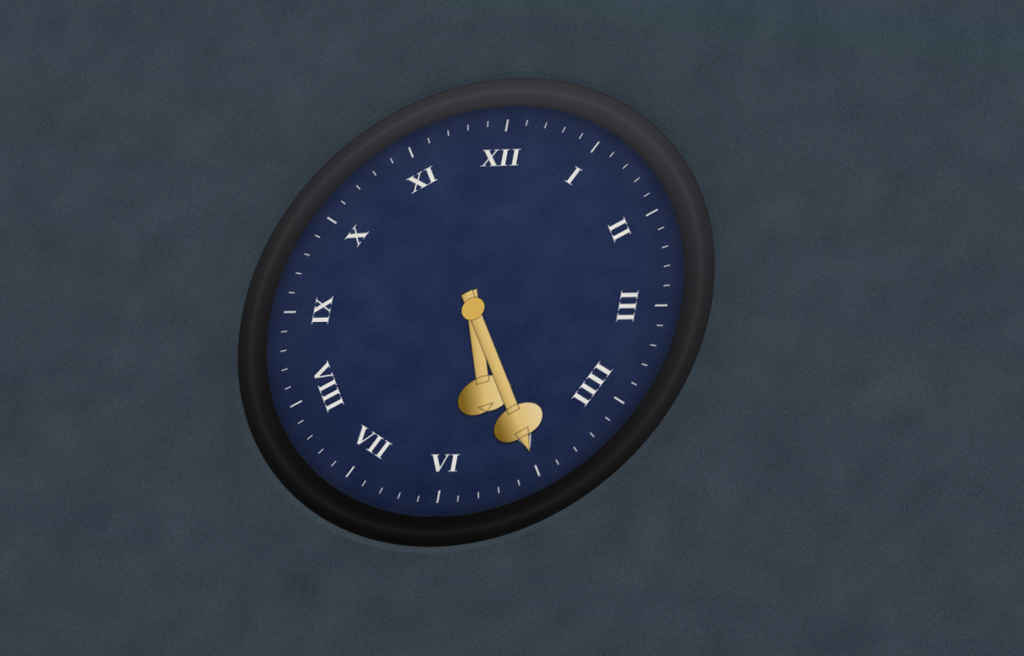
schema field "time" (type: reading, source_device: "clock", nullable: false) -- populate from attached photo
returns 5:25
